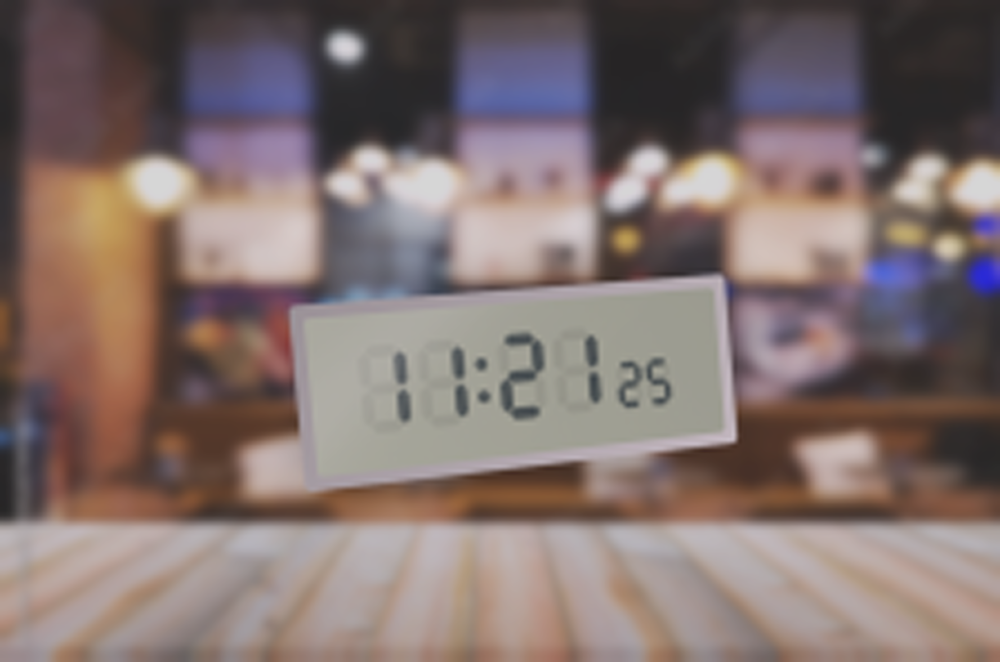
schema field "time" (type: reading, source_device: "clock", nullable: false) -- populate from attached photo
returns 11:21:25
